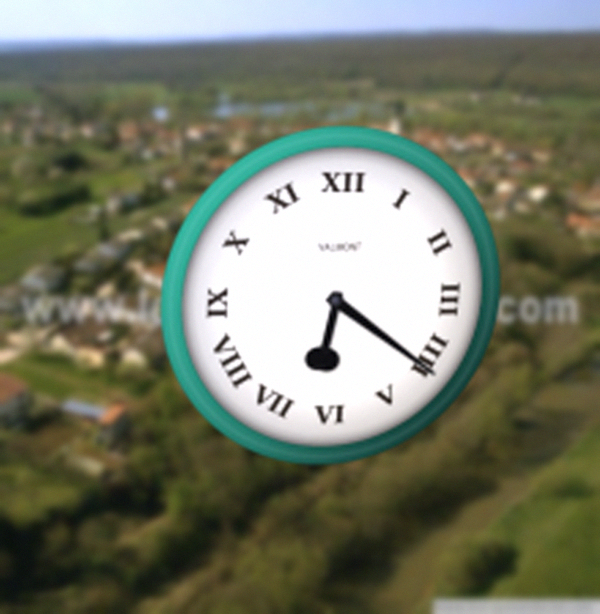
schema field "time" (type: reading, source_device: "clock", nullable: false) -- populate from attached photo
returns 6:21
